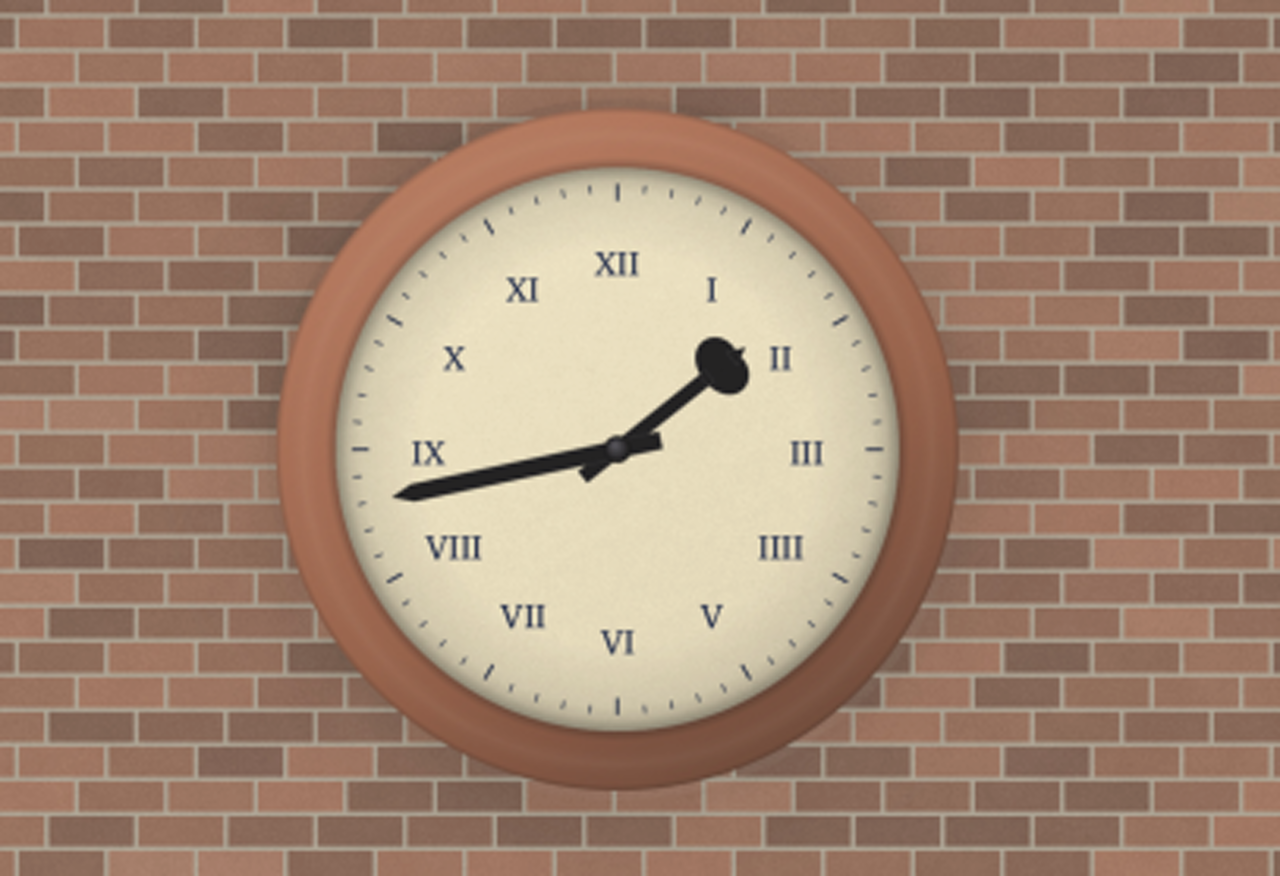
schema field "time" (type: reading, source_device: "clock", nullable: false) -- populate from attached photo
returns 1:43
